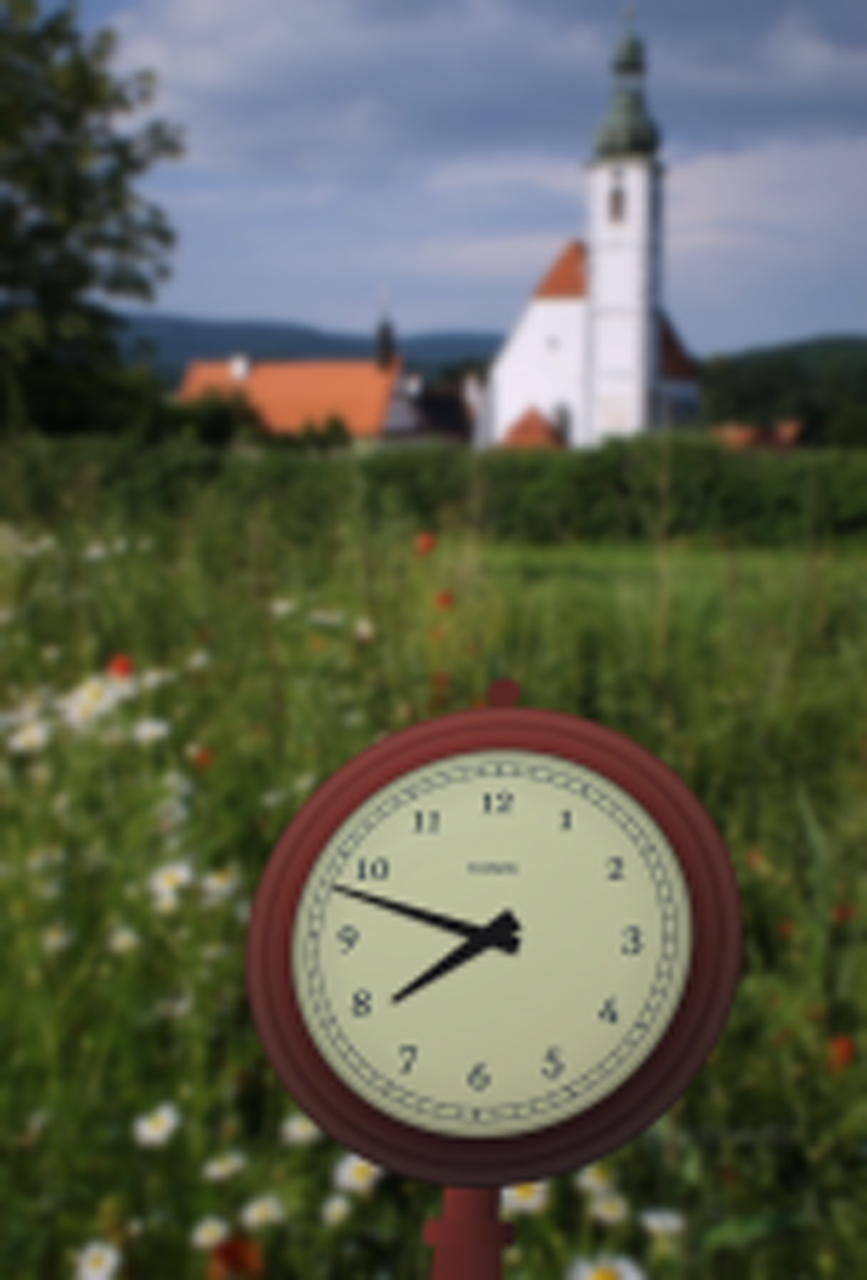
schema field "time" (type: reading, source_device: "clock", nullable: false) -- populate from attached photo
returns 7:48
